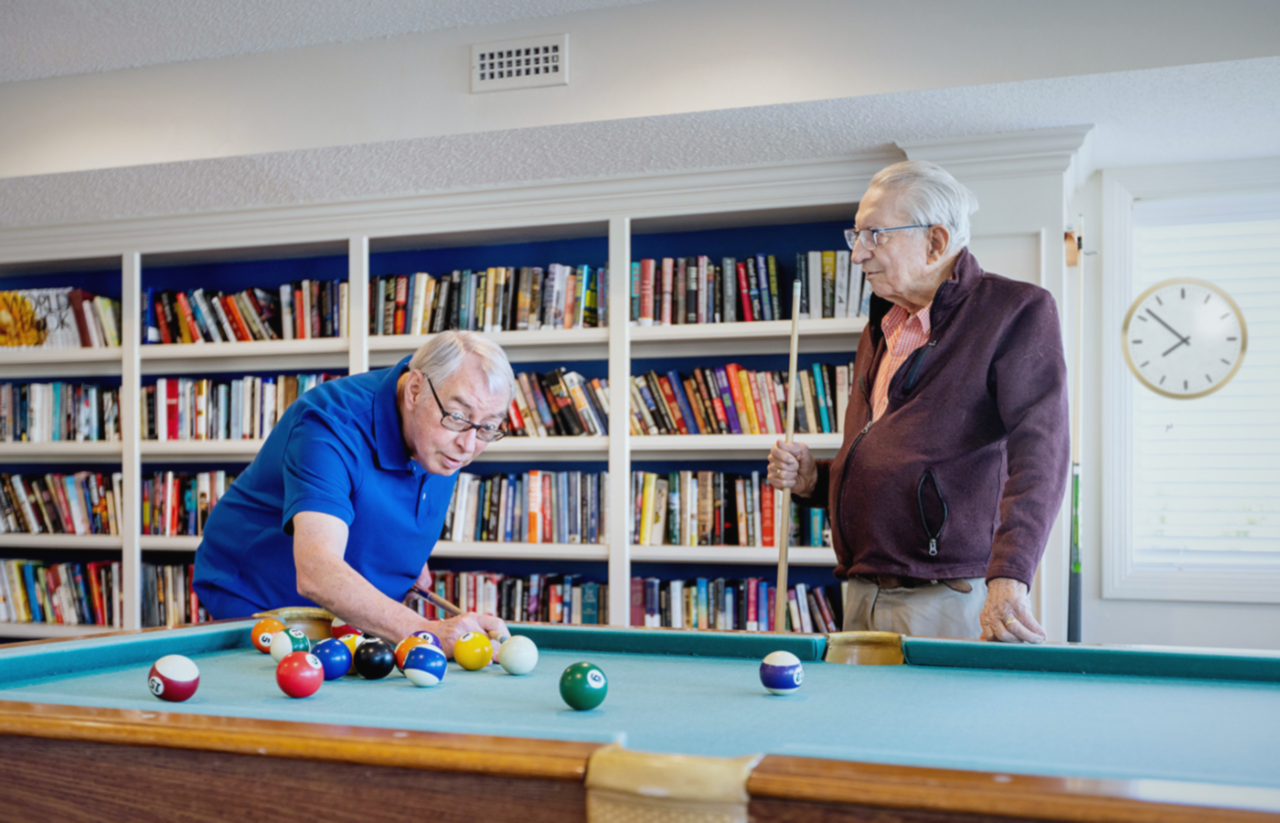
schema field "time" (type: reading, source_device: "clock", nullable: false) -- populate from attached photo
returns 7:52
